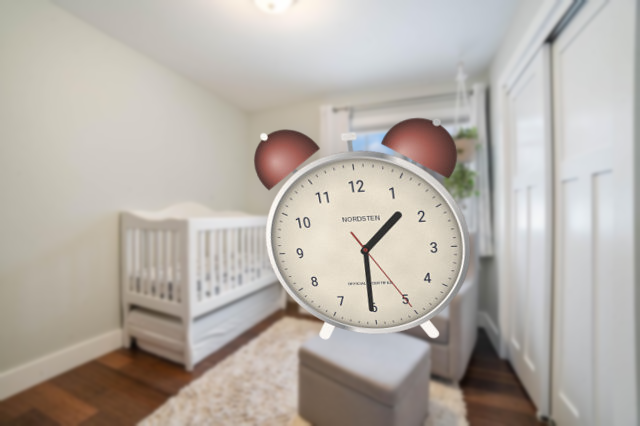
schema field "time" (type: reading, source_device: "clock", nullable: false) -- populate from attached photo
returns 1:30:25
